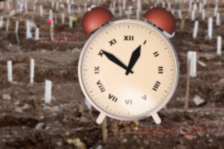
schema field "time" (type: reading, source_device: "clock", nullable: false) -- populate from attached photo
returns 12:51
